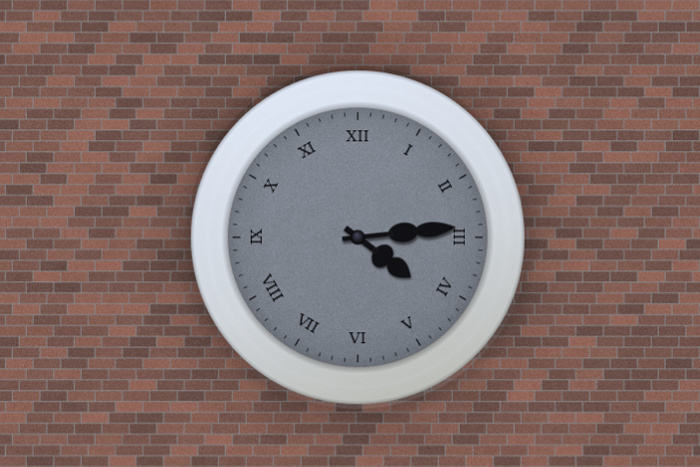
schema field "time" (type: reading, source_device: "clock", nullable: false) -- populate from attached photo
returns 4:14
